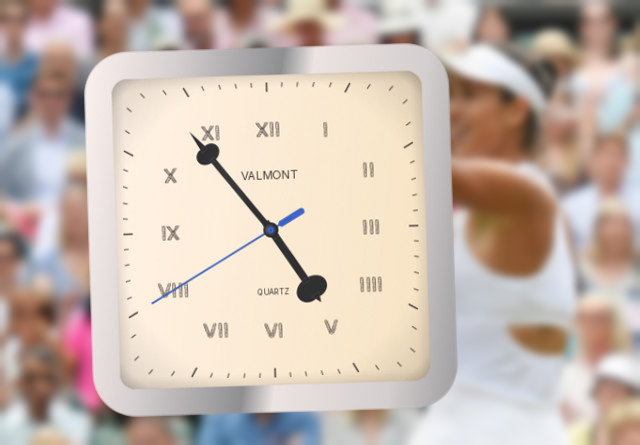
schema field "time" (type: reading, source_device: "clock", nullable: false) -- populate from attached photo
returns 4:53:40
